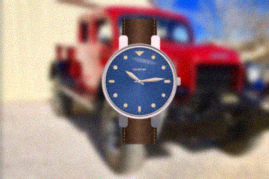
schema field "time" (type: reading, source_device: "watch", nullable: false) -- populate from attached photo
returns 10:14
